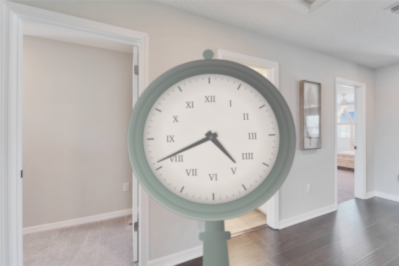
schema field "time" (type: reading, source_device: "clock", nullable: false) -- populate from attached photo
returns 4:41
